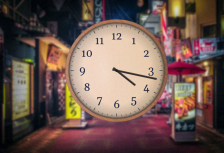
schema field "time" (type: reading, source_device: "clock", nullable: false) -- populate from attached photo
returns 4:17
